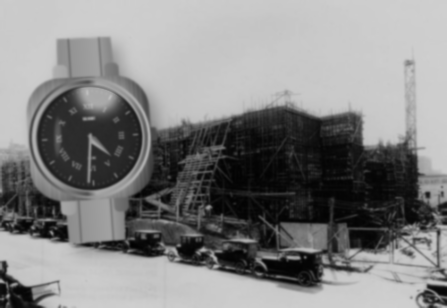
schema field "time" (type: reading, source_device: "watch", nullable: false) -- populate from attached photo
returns 4:31
